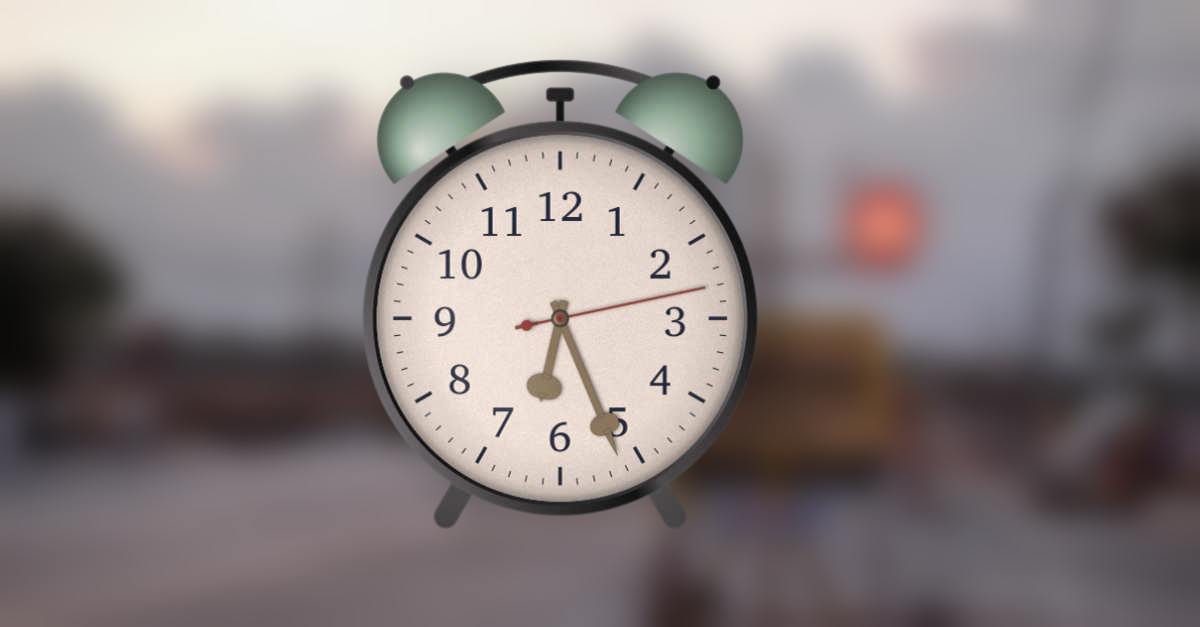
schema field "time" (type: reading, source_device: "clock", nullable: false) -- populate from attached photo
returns 6:26:13
